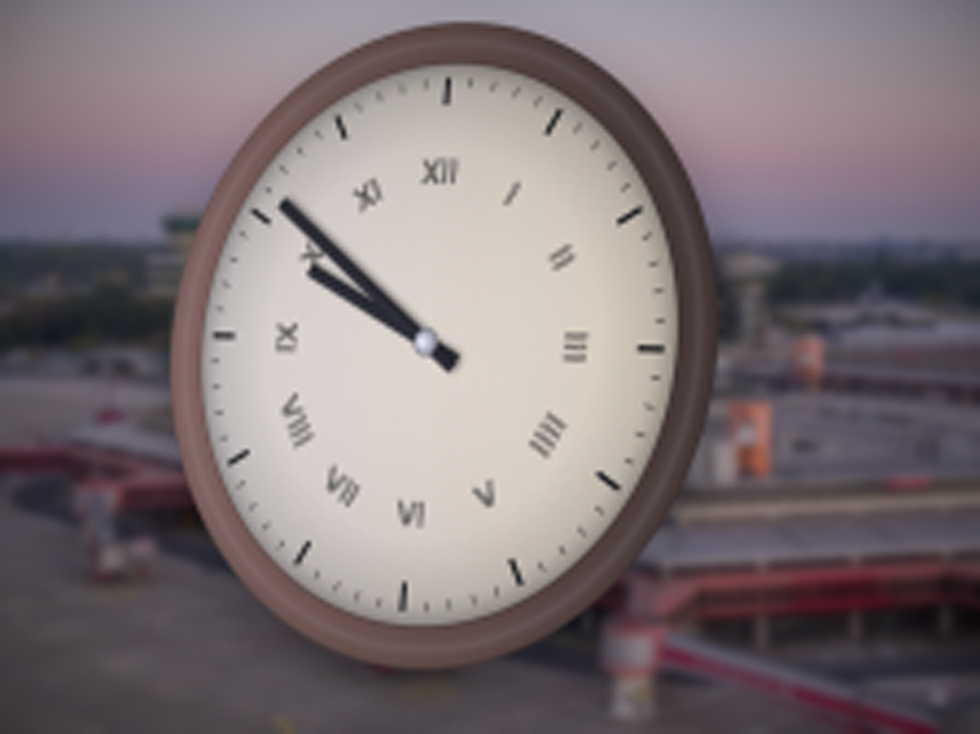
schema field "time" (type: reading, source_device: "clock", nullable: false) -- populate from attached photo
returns 9:51
